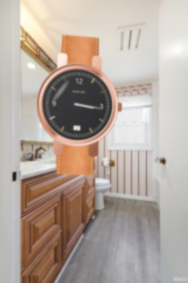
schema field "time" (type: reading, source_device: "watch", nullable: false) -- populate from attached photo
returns 3:16
